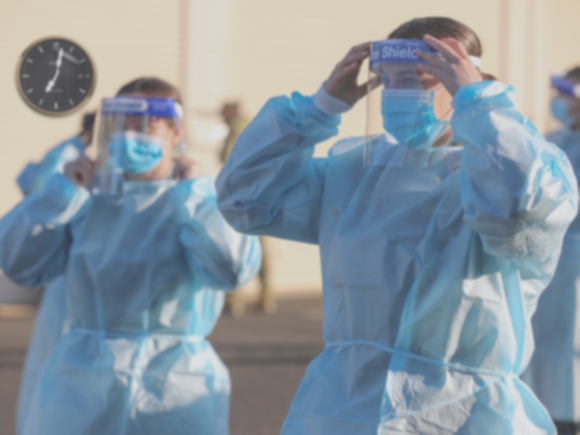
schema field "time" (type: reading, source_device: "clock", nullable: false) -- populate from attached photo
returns 7:02
